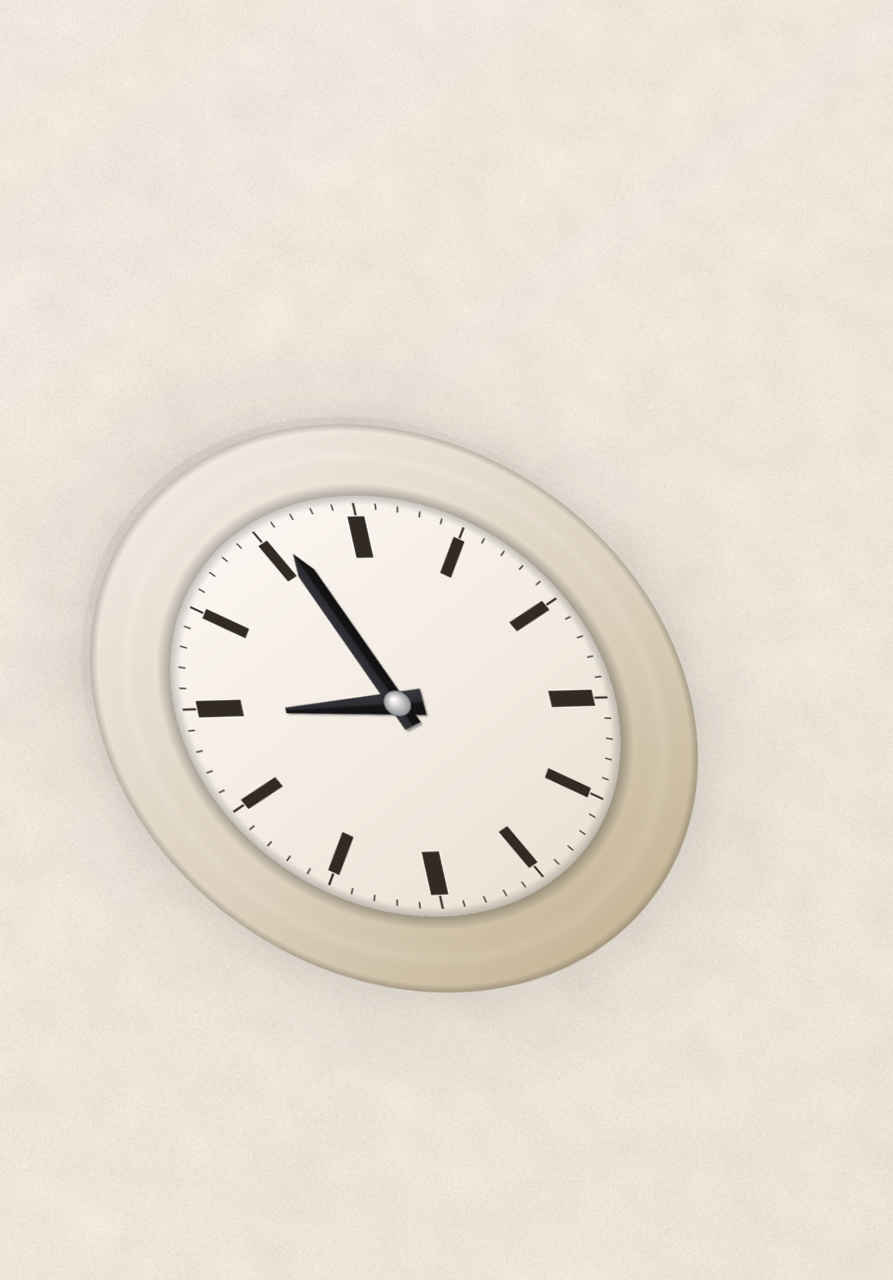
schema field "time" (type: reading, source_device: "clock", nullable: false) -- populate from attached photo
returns 8:56
